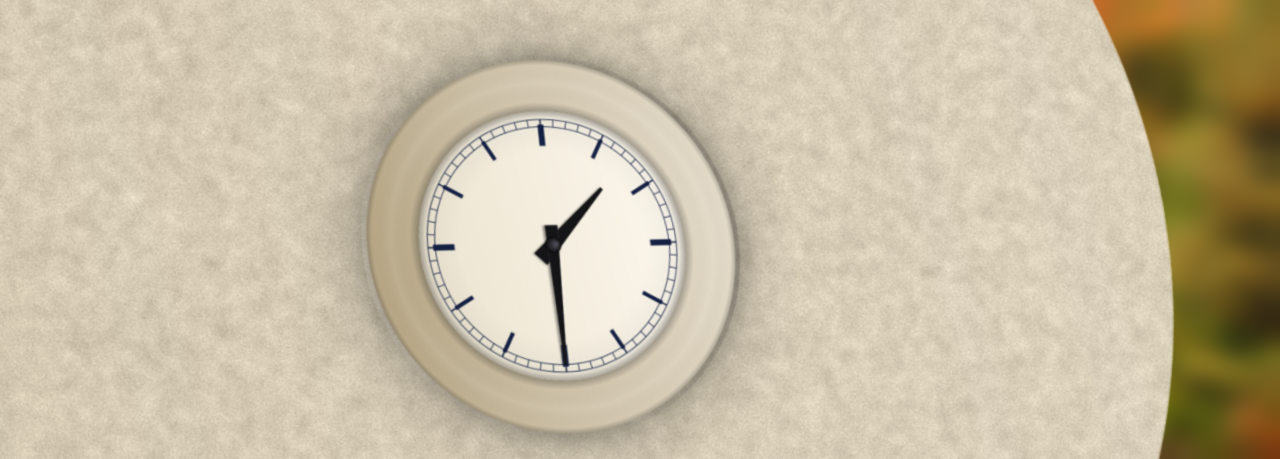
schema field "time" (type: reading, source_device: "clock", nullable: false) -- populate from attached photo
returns 1:30
